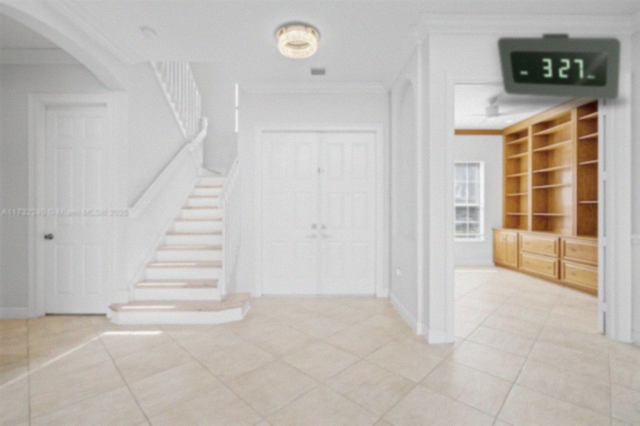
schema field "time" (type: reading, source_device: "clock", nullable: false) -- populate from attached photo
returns 3:27
